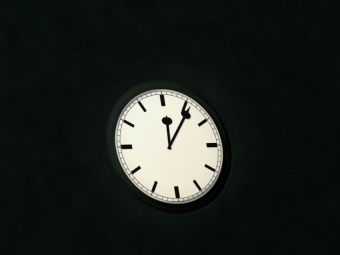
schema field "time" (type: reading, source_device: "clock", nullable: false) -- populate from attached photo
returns 12:06
